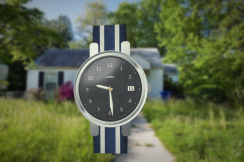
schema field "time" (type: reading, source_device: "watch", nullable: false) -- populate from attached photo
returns 9:29
